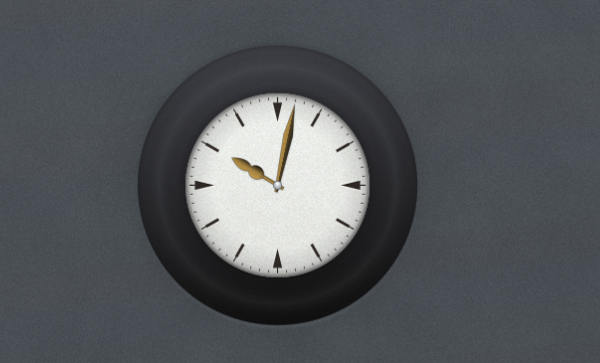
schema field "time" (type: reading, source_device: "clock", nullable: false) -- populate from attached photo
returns 10:02
